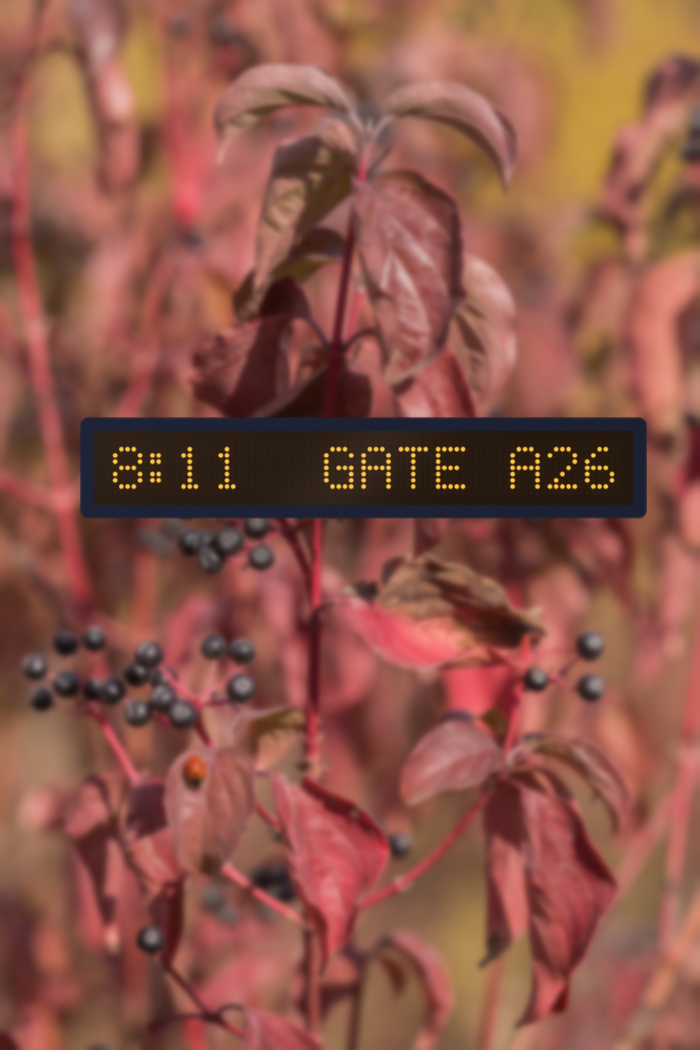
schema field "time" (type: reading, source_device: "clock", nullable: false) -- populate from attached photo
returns 8:11
